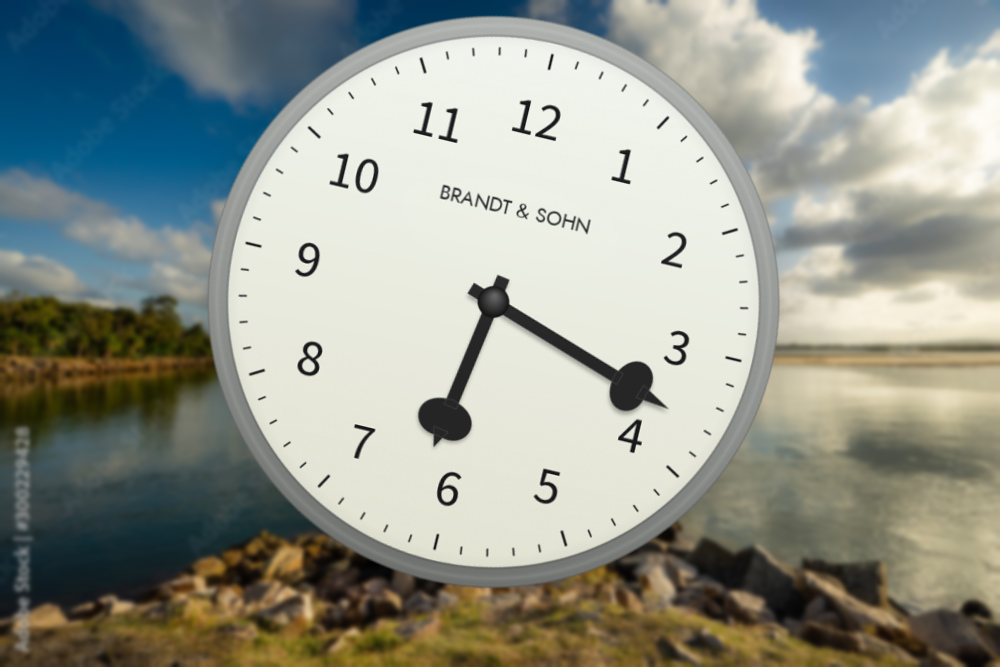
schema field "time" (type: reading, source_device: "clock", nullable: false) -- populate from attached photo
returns 6:18
